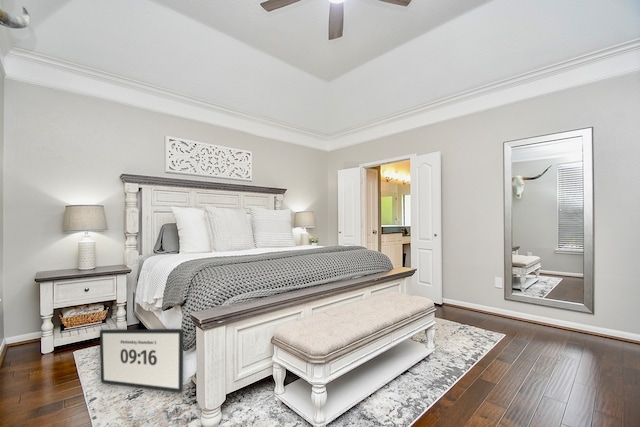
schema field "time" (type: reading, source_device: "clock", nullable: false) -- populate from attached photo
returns 9:16
